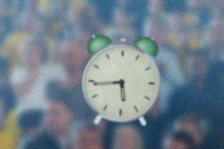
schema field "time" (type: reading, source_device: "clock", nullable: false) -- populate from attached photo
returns 5:44
